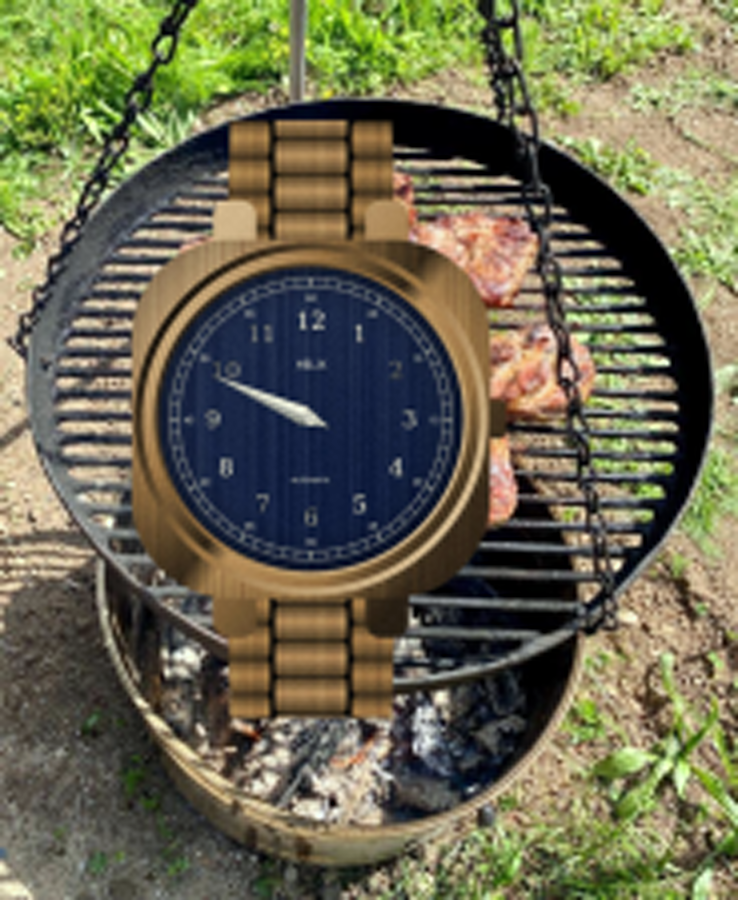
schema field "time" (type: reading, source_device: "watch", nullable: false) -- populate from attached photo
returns 9:49
